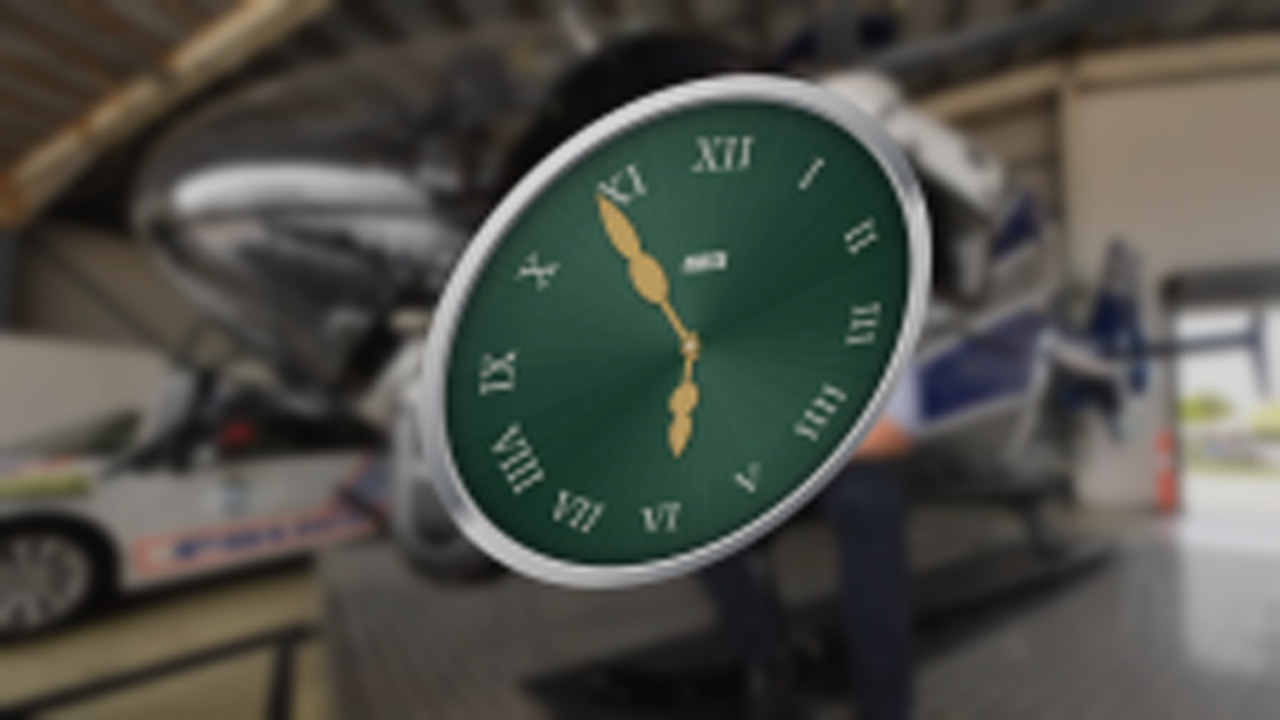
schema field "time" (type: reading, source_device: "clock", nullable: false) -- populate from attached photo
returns 5:54
